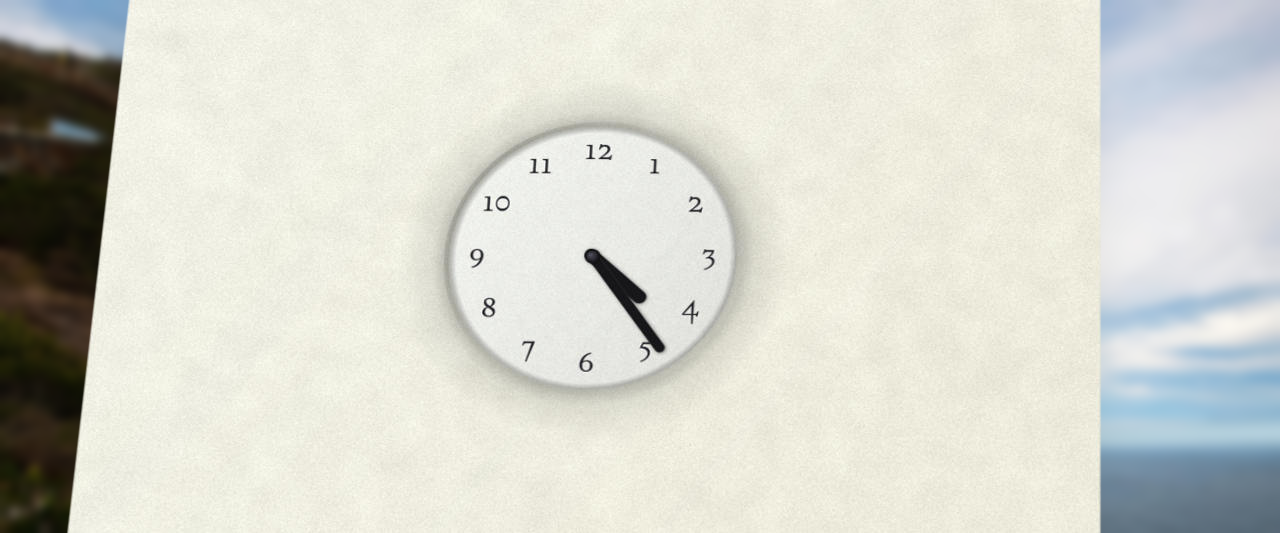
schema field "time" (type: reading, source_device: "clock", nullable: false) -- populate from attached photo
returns 4:24
